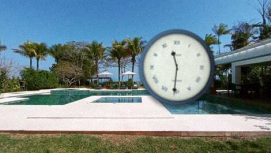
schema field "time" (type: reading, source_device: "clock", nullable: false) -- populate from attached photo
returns 11:31
